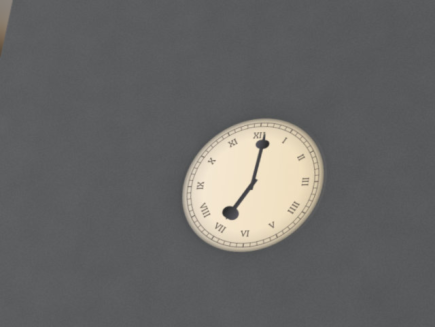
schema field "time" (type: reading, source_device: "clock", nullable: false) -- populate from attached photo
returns 7:01
